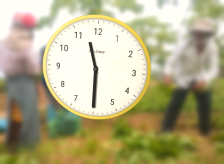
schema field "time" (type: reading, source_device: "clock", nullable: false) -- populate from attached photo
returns 11:30
